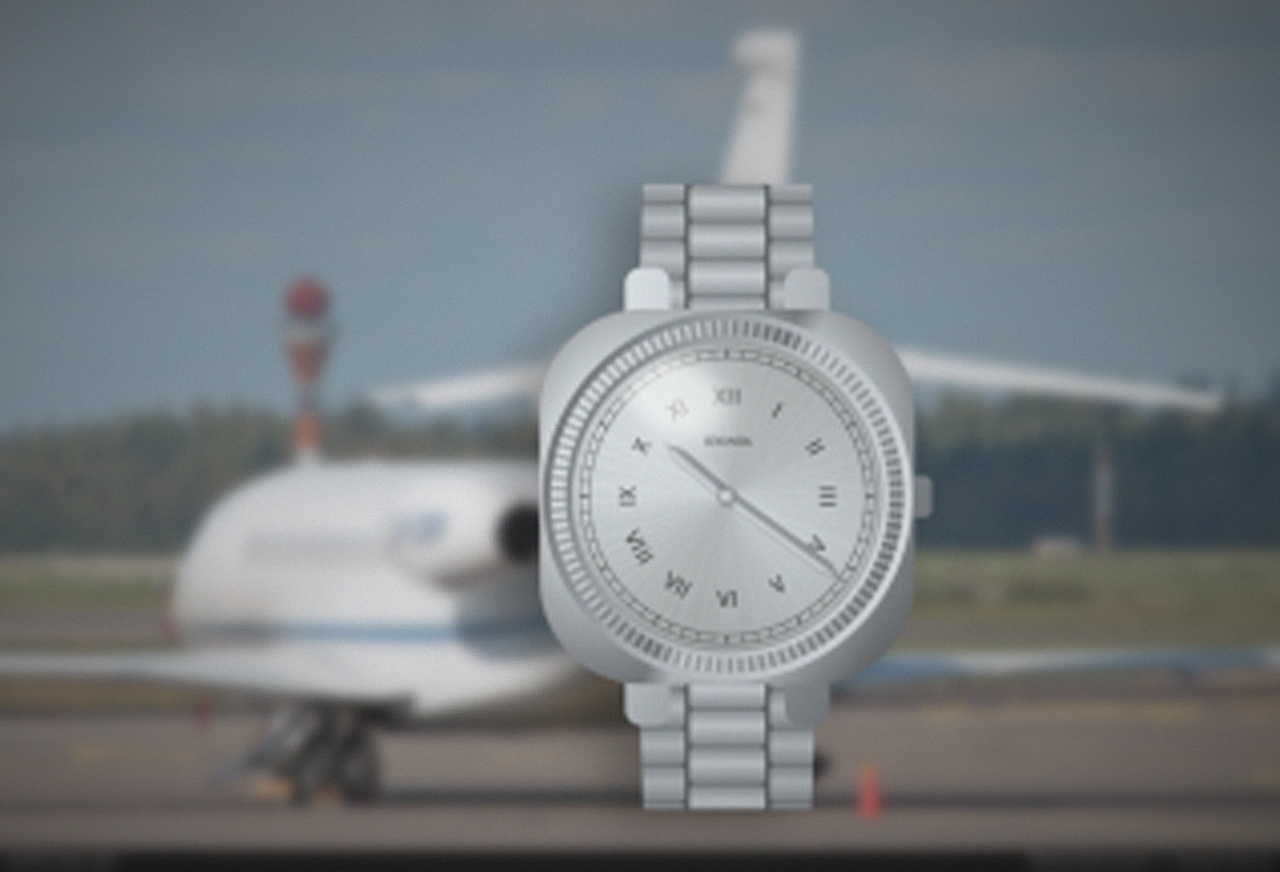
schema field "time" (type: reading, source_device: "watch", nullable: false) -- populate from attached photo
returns 10:21
